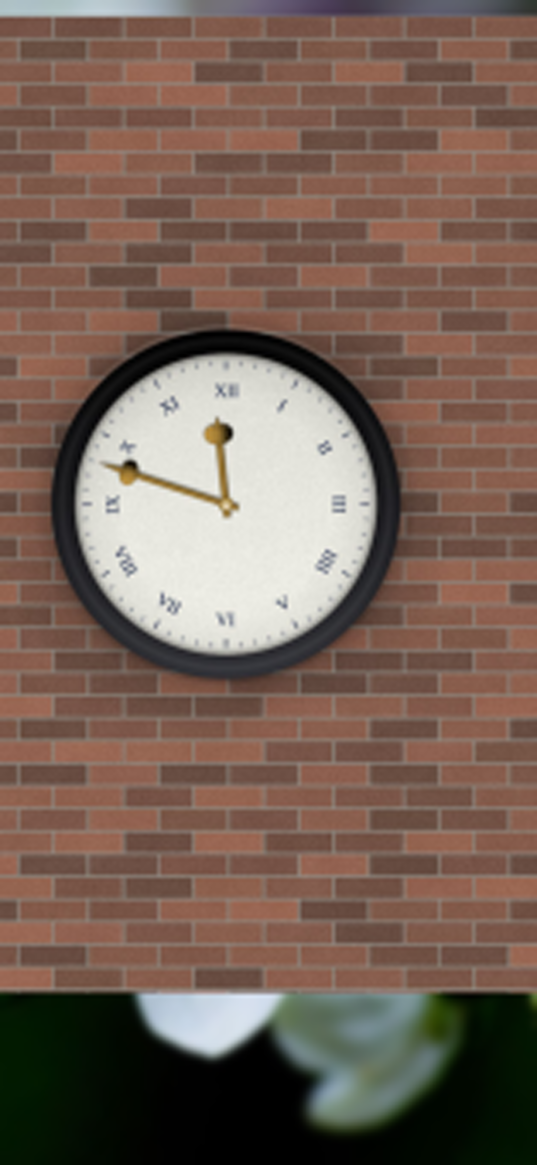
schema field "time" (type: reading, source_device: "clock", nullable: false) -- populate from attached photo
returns 11:48
